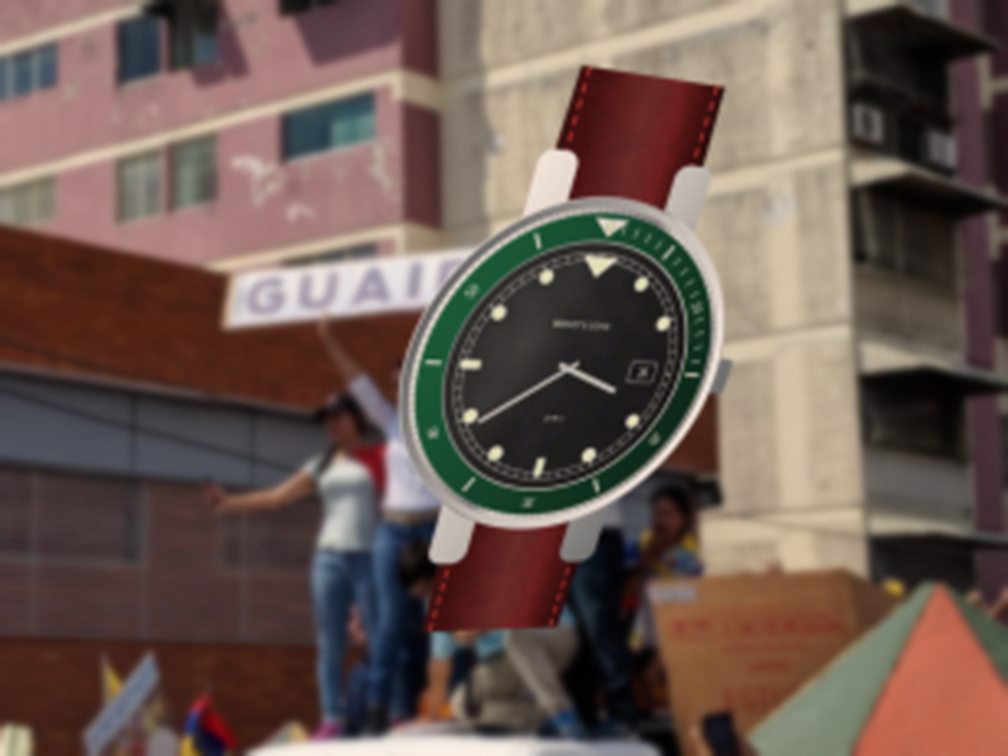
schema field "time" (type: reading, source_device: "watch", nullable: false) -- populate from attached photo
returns 3:39
